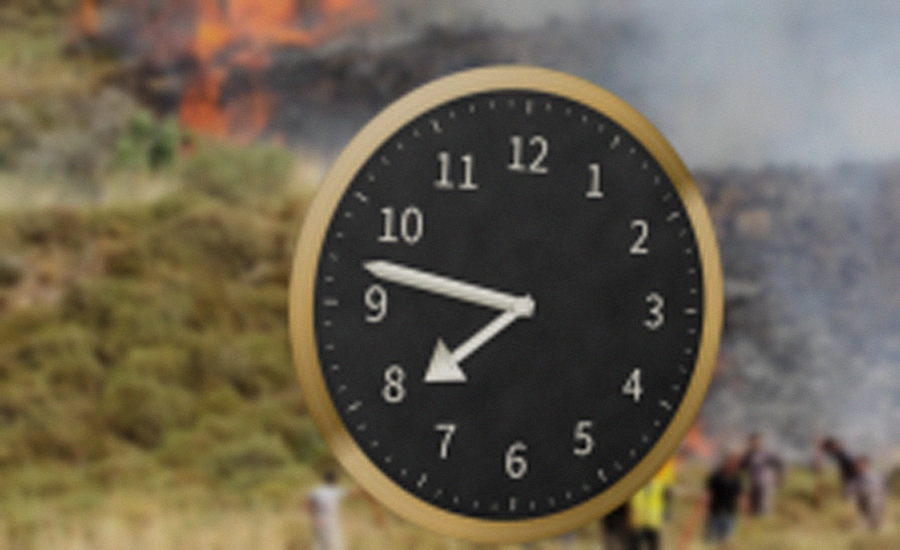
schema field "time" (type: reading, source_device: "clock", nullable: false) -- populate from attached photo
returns 7:47
